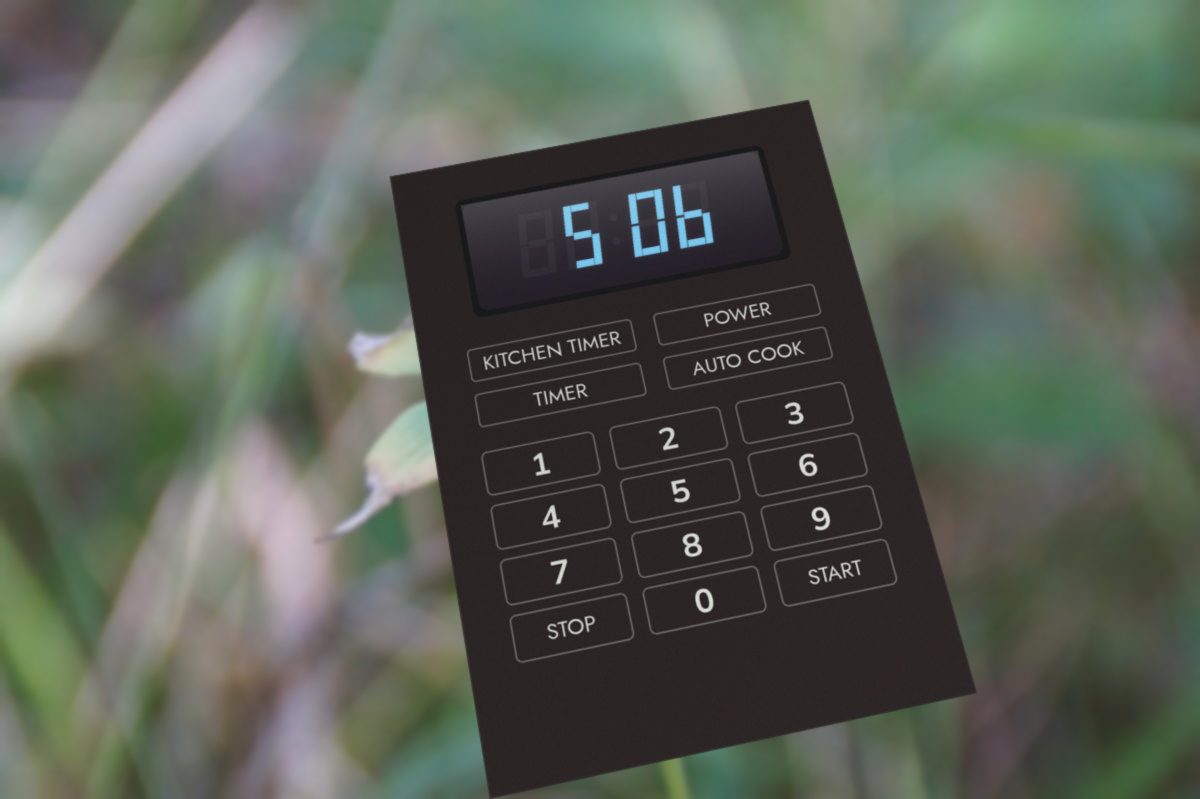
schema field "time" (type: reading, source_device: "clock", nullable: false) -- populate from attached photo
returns 5:06
